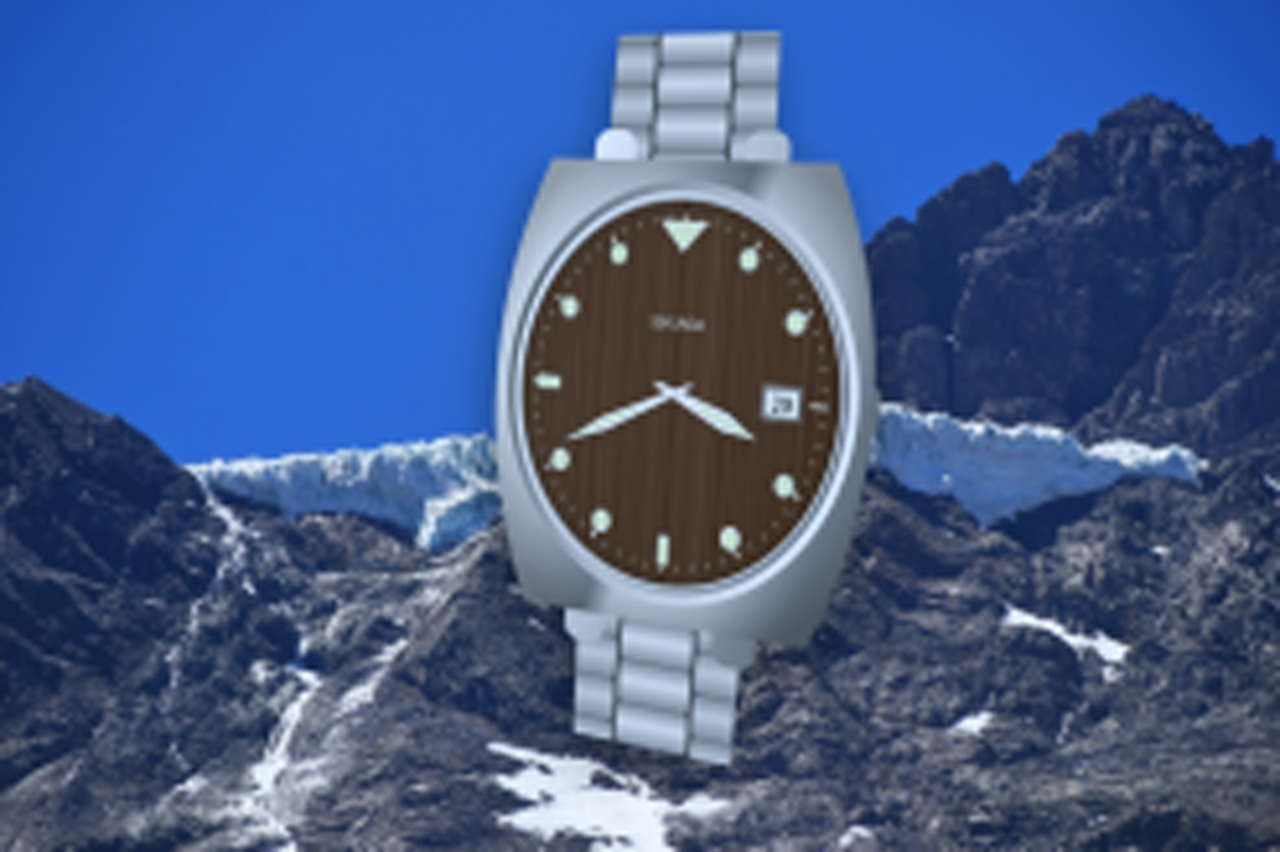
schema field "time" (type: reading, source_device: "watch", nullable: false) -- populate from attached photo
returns 3:41
